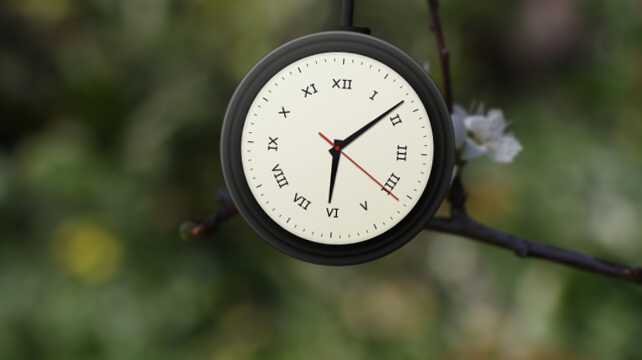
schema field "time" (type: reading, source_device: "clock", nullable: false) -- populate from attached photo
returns 6:08:21
